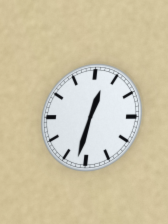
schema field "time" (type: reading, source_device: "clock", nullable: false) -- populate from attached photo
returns 12:32
